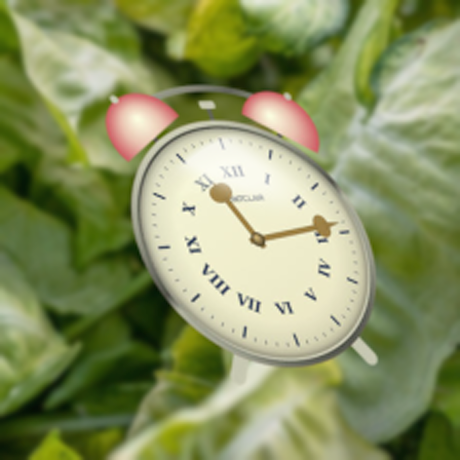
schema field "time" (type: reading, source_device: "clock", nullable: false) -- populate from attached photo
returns 11:14
